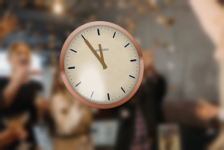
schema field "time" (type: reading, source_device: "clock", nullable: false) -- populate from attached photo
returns 11:55
